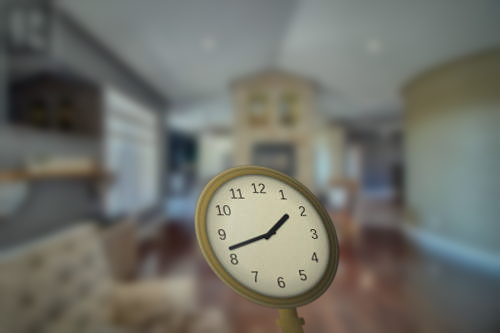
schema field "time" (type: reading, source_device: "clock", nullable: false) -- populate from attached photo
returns 1:42
